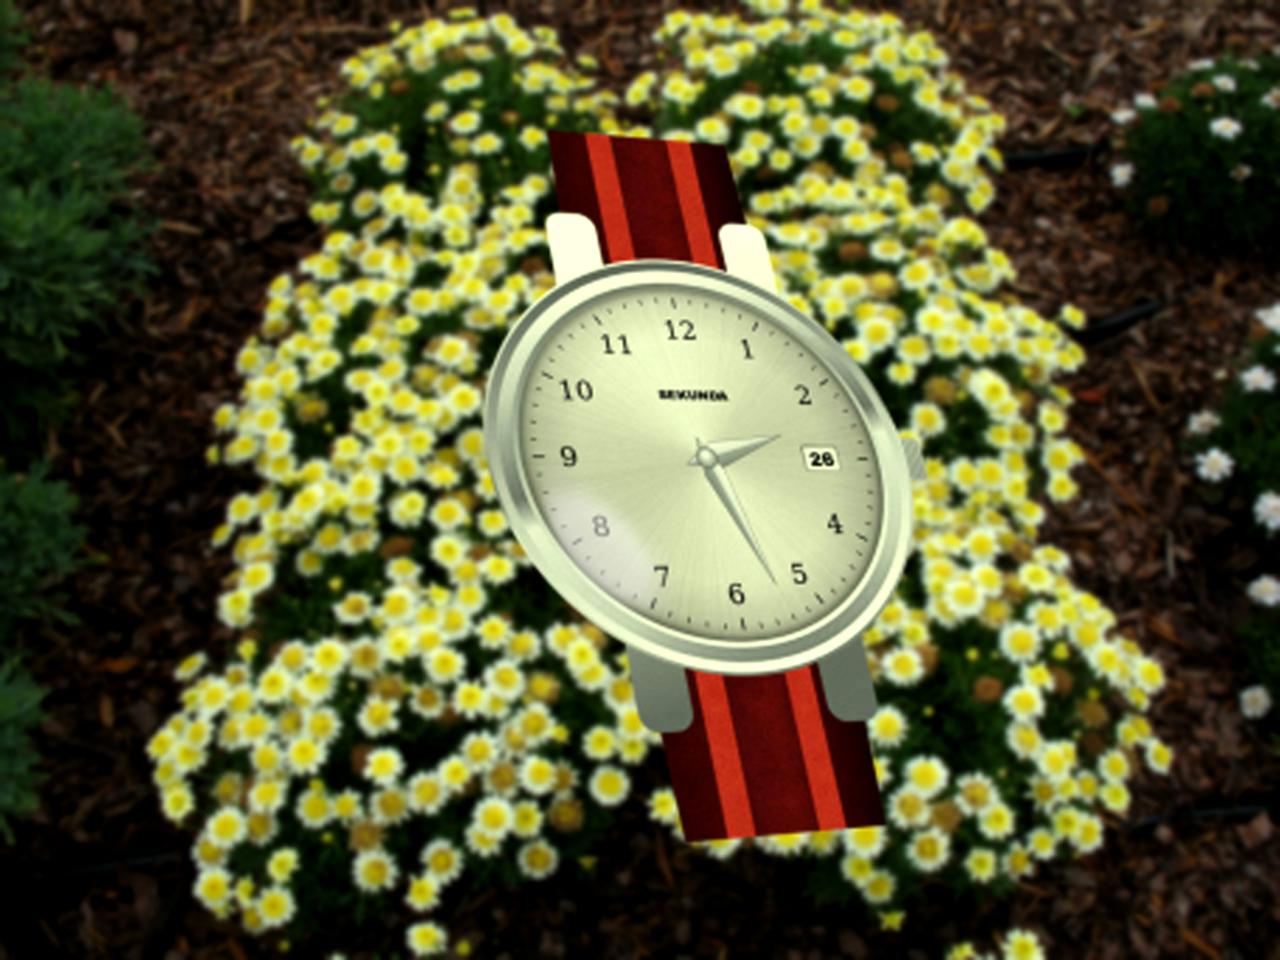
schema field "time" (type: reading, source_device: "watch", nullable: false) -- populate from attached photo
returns 2:27
